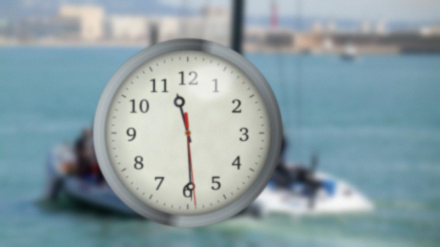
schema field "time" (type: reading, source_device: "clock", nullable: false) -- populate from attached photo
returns 11:29:29
